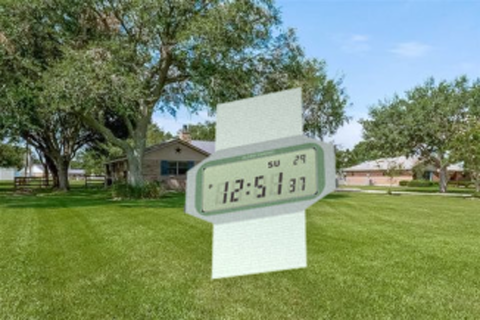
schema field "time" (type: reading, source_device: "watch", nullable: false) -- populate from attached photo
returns 12:51:37
